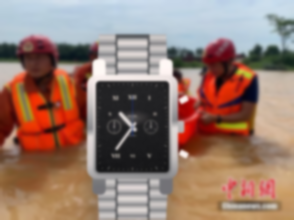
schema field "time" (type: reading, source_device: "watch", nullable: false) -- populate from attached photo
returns 10:36
